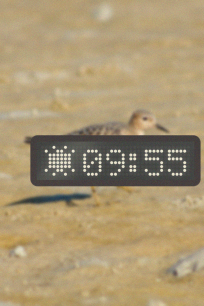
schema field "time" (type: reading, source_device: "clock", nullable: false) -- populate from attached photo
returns 9:55
